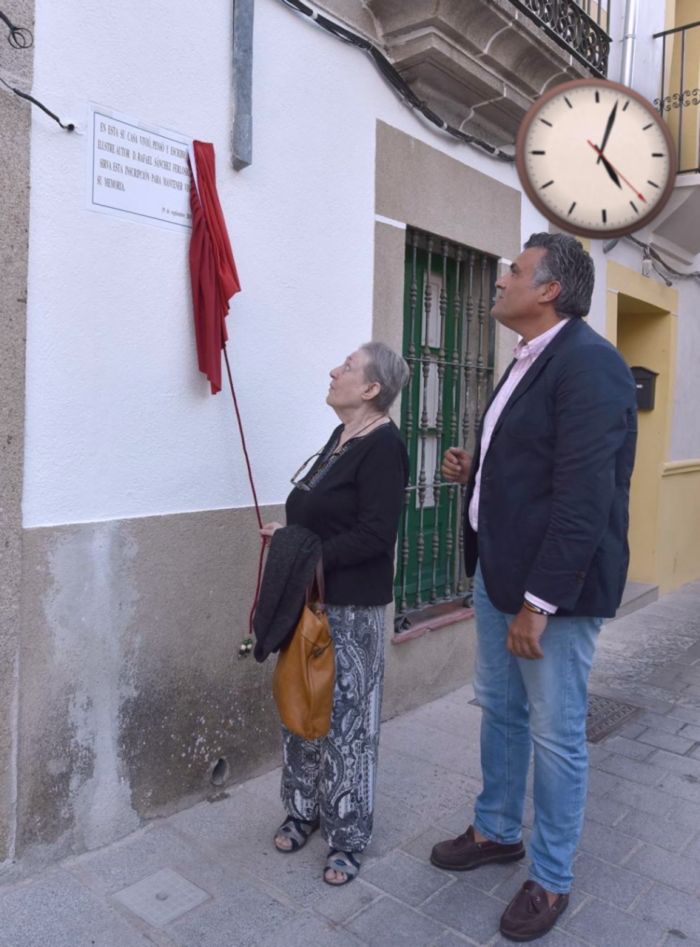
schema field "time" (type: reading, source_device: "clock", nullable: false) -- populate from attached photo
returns 5:03:23
